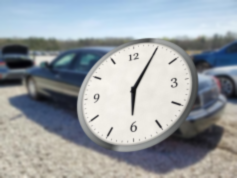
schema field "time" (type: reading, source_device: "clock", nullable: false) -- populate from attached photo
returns 6:05
